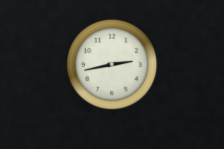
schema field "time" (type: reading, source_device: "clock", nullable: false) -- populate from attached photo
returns 2:43
